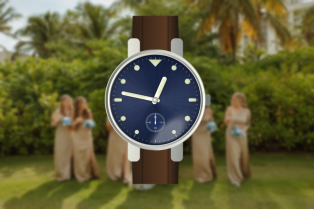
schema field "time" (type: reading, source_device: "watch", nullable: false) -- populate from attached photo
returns 12:47
